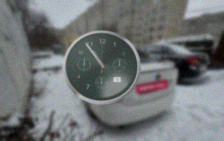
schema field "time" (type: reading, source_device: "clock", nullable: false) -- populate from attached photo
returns 10:54
